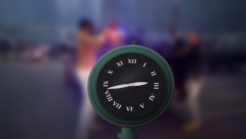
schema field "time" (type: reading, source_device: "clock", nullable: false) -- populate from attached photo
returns 2:43
